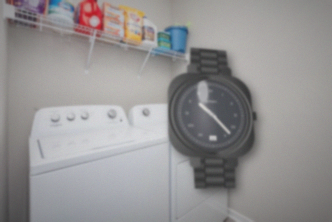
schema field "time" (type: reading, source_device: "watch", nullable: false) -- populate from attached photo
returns 10:23
